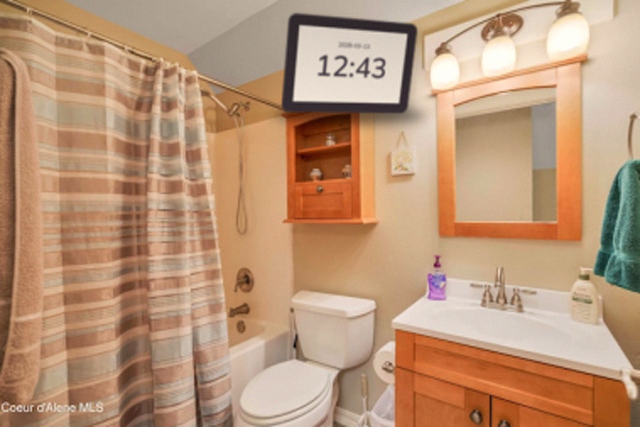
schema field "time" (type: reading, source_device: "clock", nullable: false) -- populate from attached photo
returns 12:43
